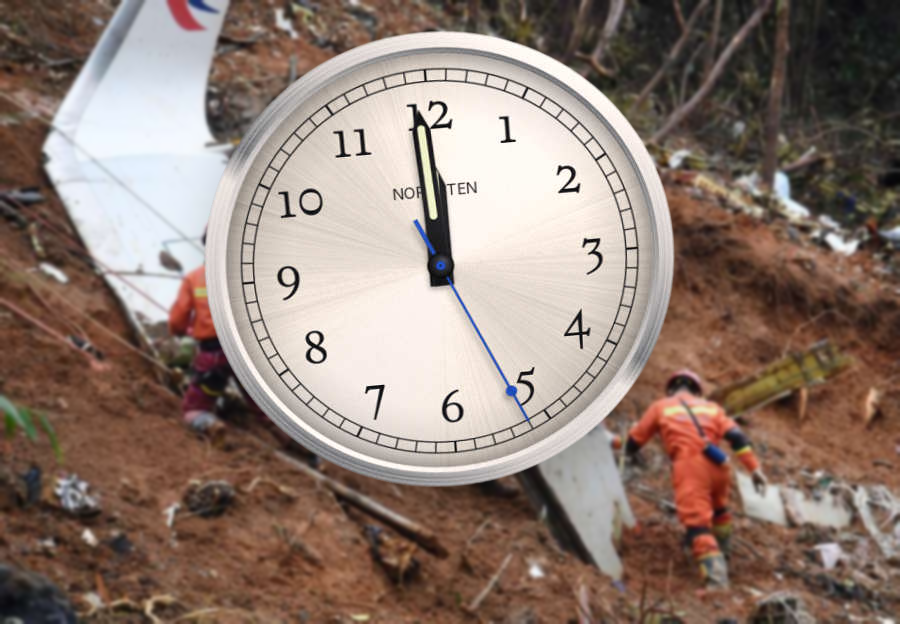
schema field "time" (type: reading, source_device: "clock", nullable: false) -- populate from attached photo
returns 11:59:26
